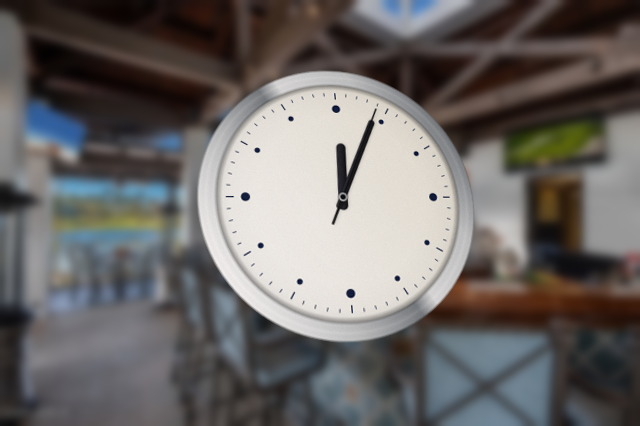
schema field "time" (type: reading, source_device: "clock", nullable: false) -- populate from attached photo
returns 12:04:04
